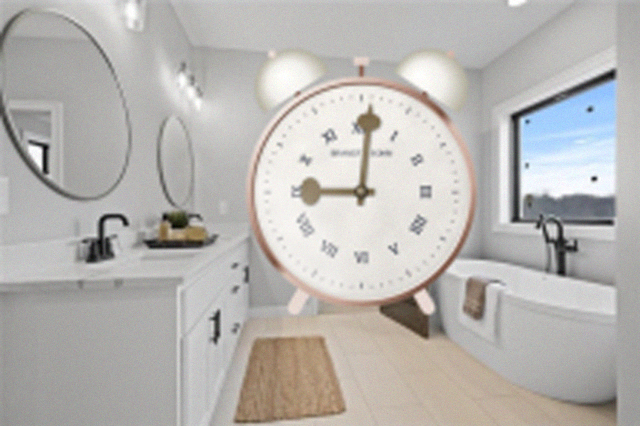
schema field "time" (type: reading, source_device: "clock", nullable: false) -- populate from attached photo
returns 9:01
